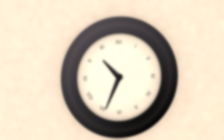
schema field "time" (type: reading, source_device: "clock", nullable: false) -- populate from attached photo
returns 10:34
